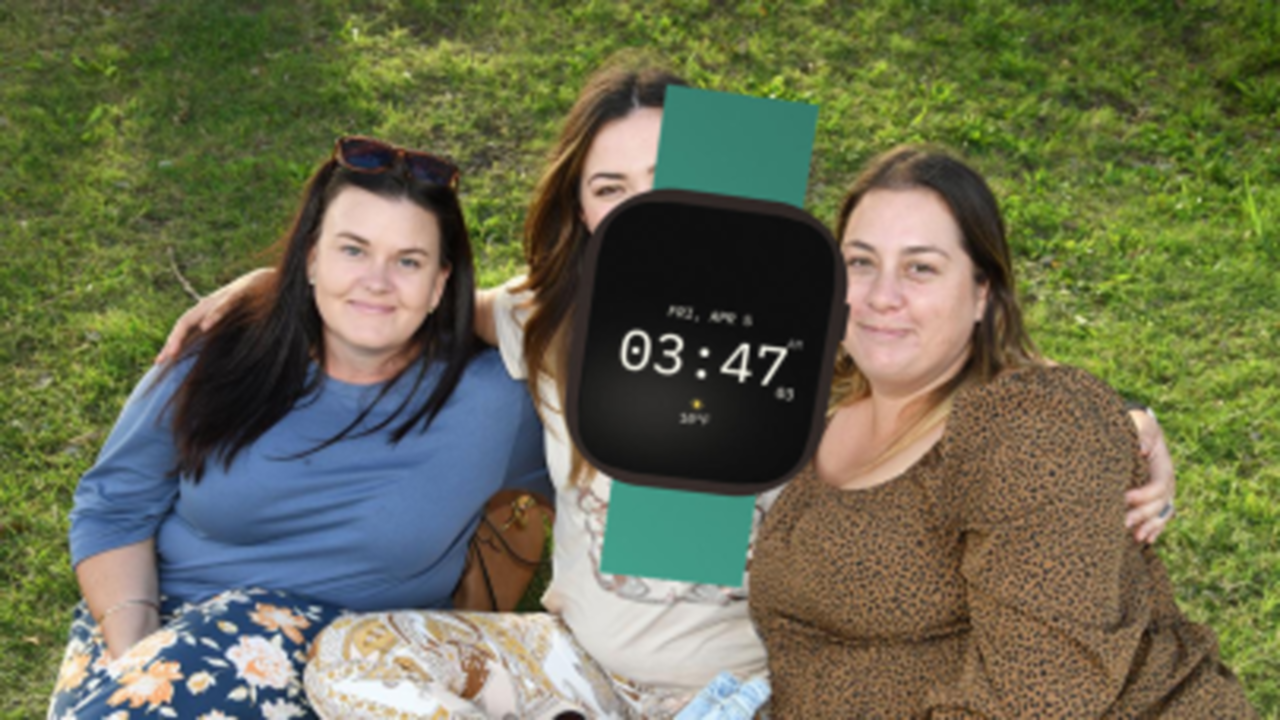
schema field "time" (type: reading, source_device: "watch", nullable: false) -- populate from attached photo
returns 3:47
